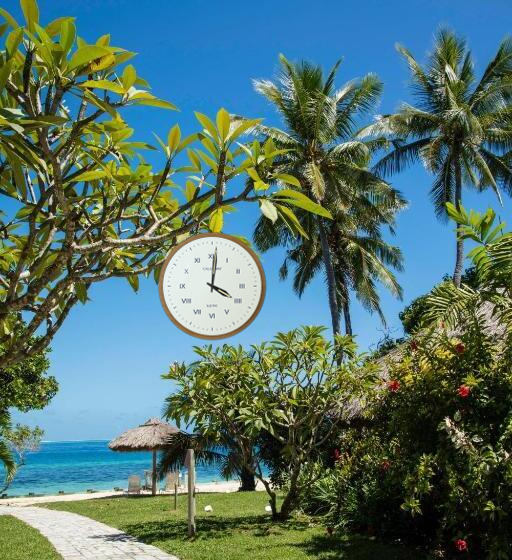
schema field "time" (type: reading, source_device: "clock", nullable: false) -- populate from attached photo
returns 4:01
